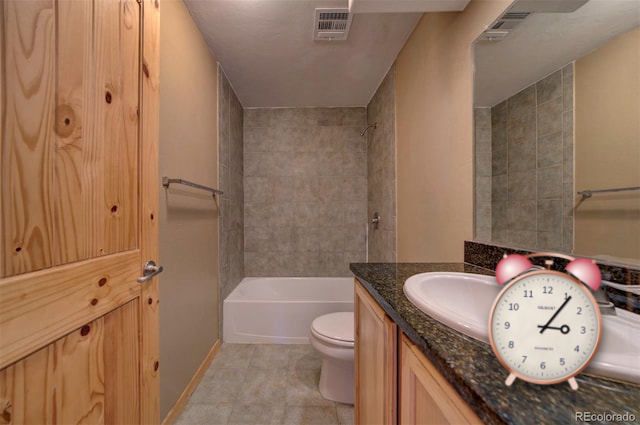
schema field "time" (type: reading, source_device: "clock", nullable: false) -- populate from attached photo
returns 3:06
